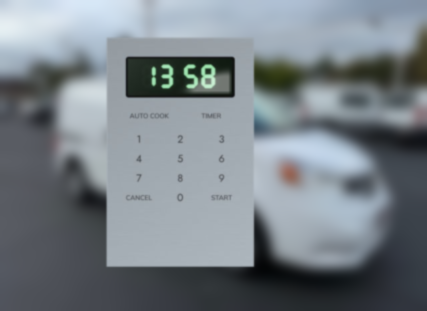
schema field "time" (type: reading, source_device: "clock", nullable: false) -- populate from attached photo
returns 13:58
